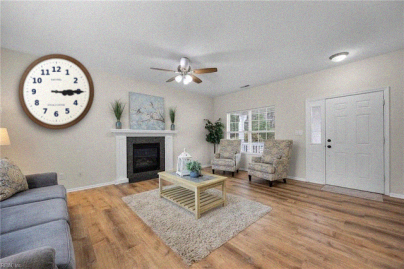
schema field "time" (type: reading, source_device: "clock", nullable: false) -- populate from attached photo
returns 3:15
